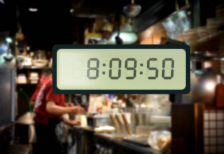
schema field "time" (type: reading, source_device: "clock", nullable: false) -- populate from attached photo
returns 8:09:50
